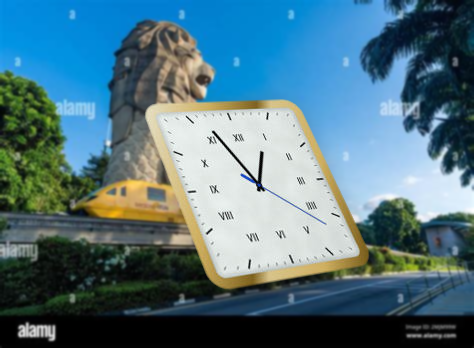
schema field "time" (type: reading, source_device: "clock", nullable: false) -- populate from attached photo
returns 12:56:22
